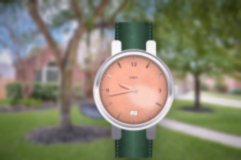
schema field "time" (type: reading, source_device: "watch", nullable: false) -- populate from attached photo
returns 9:43
